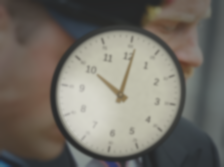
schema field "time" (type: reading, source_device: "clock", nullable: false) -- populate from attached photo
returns 10:01
